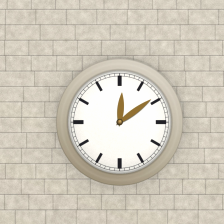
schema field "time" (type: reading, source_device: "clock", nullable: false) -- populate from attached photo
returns 12:09
